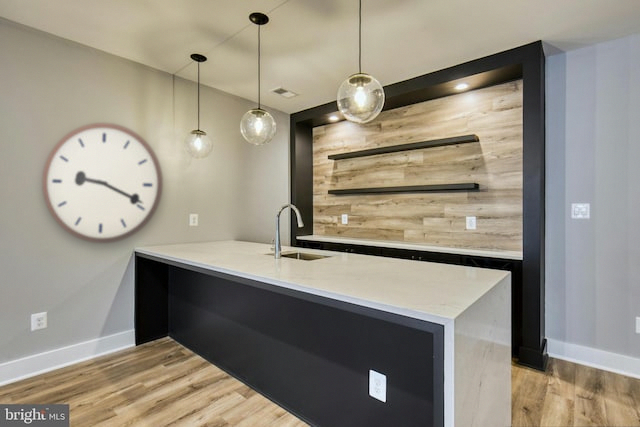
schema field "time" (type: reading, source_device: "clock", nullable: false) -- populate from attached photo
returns 9:19
